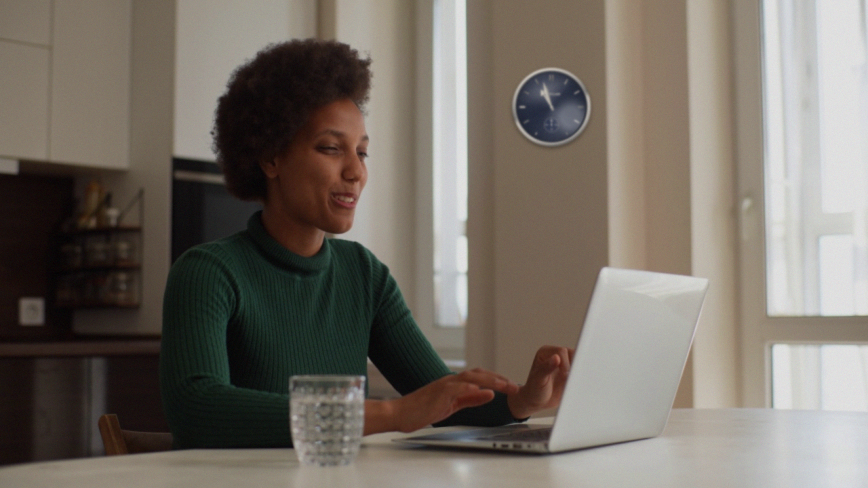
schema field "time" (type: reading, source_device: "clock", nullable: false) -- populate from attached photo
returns 10:57
